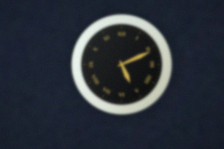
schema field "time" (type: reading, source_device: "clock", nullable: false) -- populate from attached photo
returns 5:11
